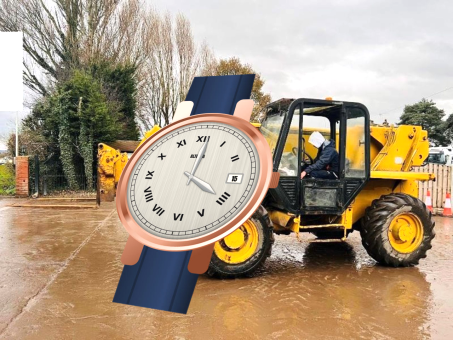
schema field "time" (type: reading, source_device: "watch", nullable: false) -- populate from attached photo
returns 4:01
